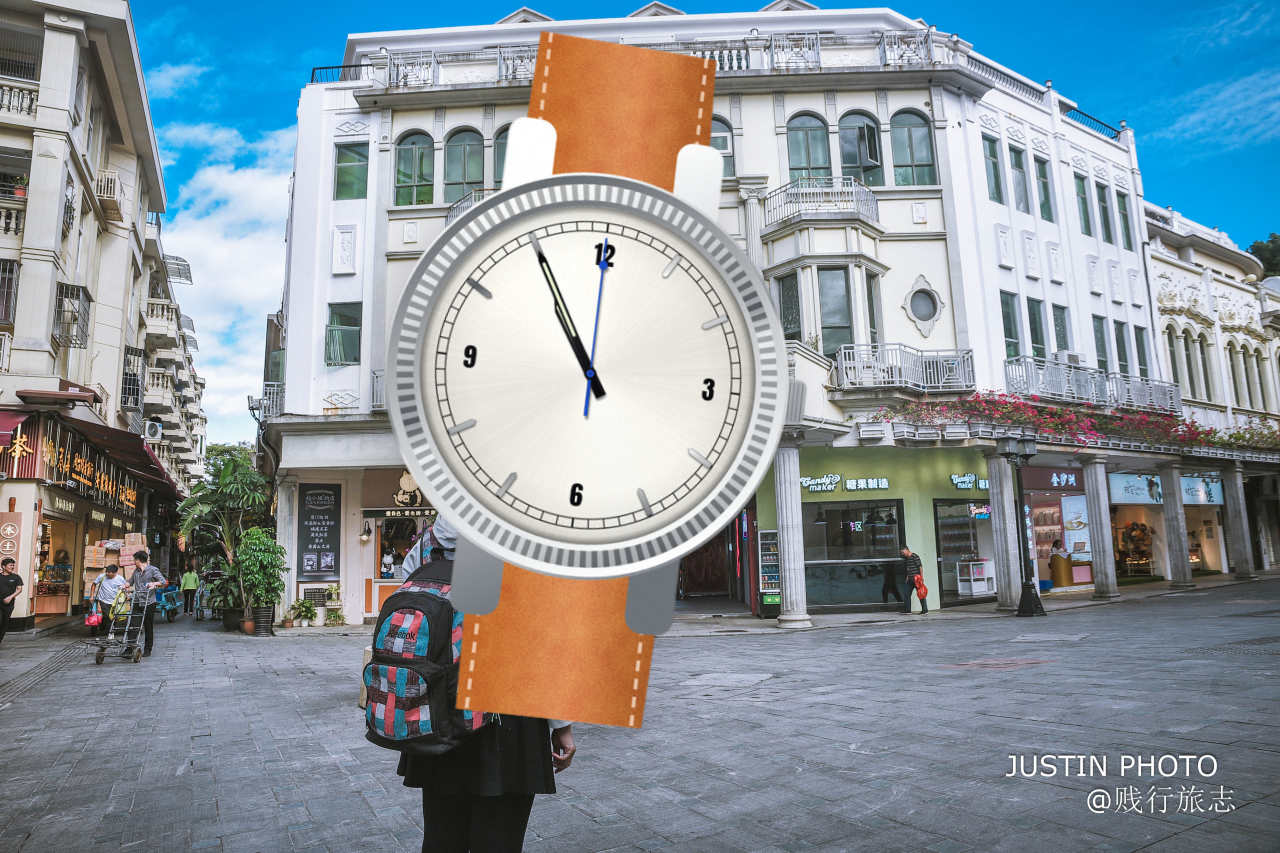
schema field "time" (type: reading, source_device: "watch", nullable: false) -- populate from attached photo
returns 10:55:00
